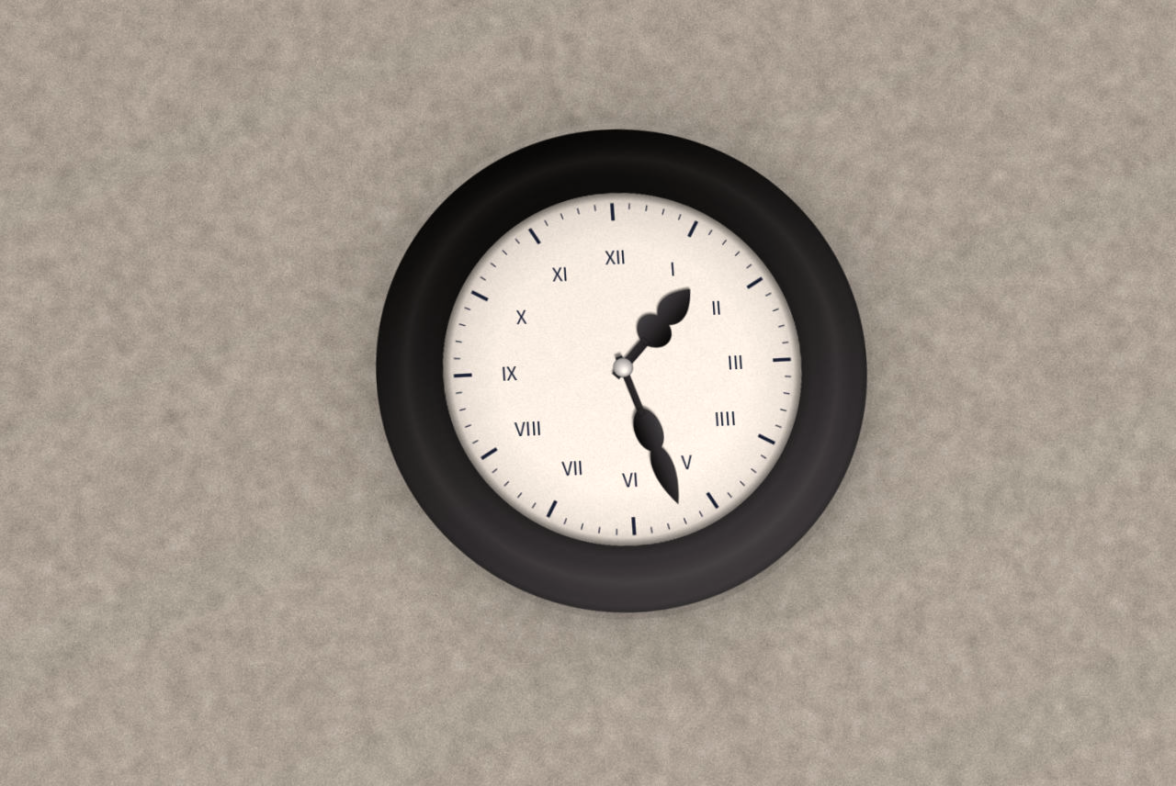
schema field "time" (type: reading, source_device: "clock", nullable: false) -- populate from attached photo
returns 1:27
